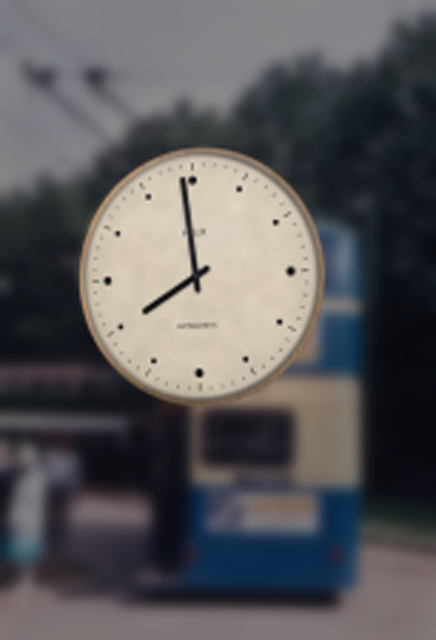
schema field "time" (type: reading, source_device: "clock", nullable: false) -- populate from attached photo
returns 7:59
